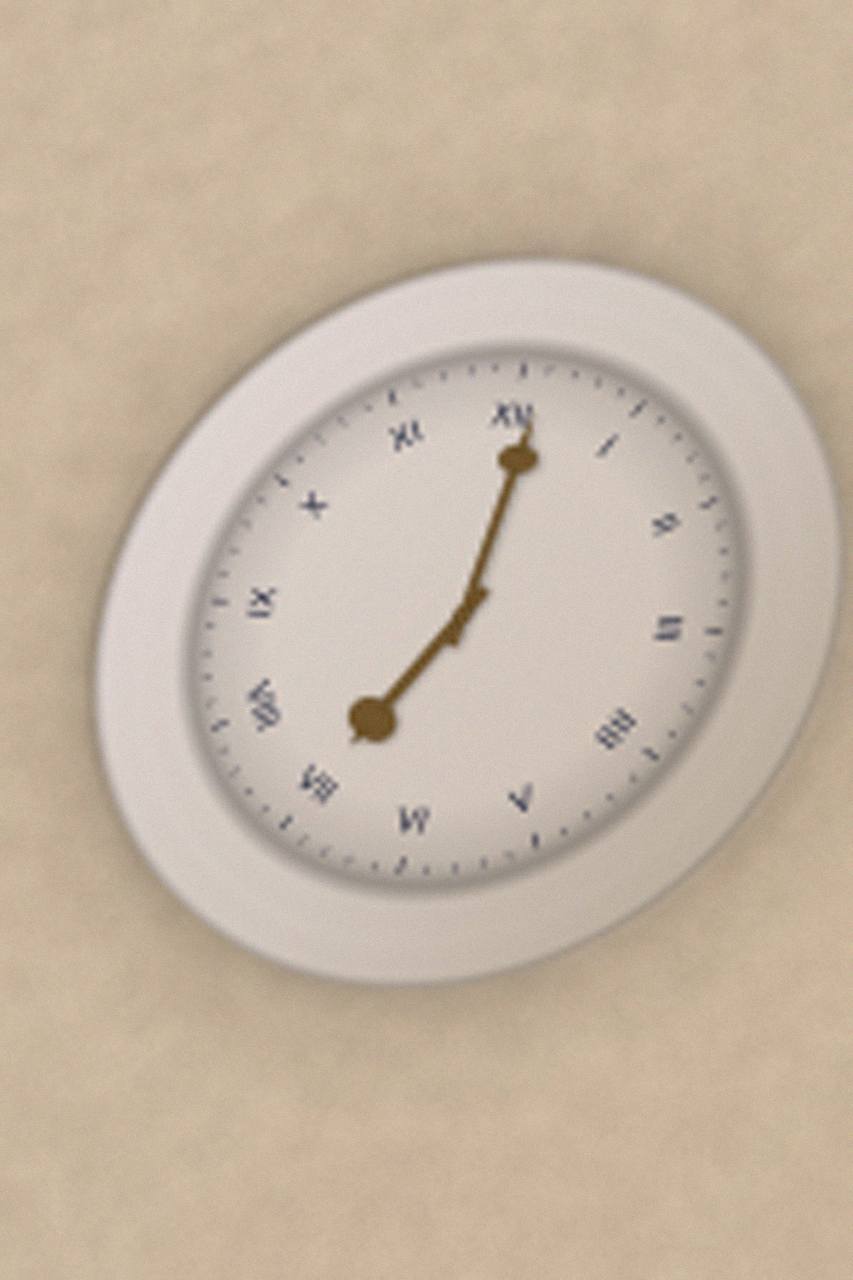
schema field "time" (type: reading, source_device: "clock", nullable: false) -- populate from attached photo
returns 7:01
